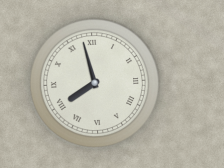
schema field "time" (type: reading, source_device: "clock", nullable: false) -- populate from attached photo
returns 7:58
